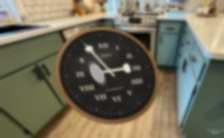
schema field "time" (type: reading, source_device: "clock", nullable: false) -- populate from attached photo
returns 2:55
